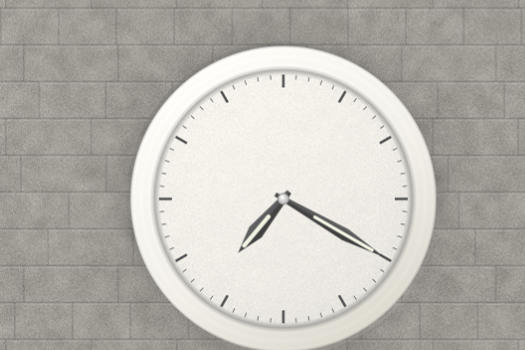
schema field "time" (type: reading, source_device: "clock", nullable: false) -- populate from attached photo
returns 7:20
